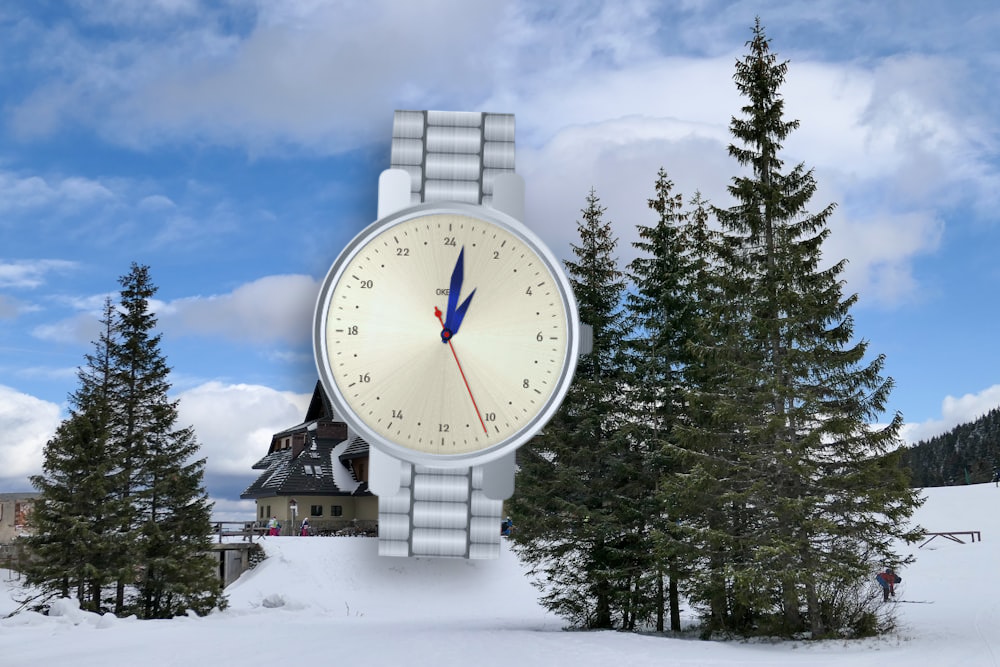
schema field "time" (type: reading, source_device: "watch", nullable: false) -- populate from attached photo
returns 2:01:26
